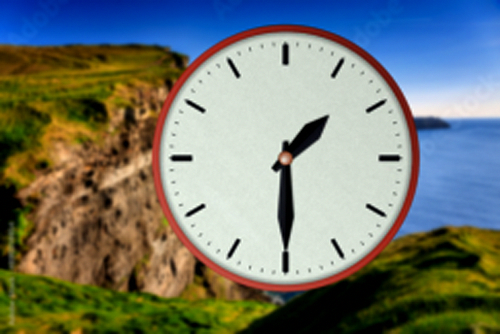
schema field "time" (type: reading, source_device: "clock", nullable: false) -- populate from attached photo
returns 1:30
